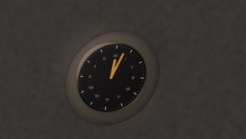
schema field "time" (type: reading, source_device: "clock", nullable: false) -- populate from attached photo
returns 12:03
